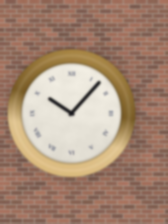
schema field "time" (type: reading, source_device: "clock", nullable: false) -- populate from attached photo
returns 10:07
